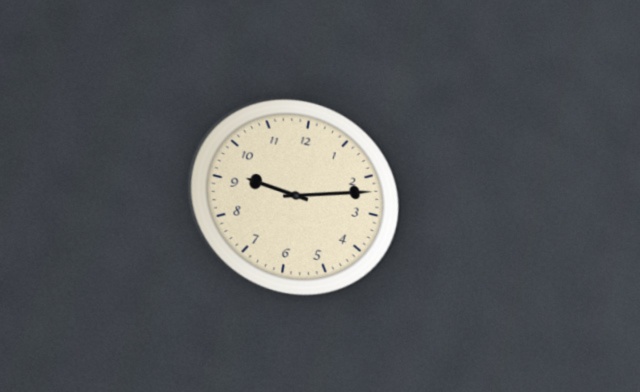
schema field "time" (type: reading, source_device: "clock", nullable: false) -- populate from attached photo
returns 9:12
